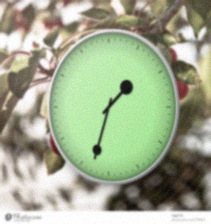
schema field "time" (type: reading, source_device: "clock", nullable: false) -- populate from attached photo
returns 1:33
